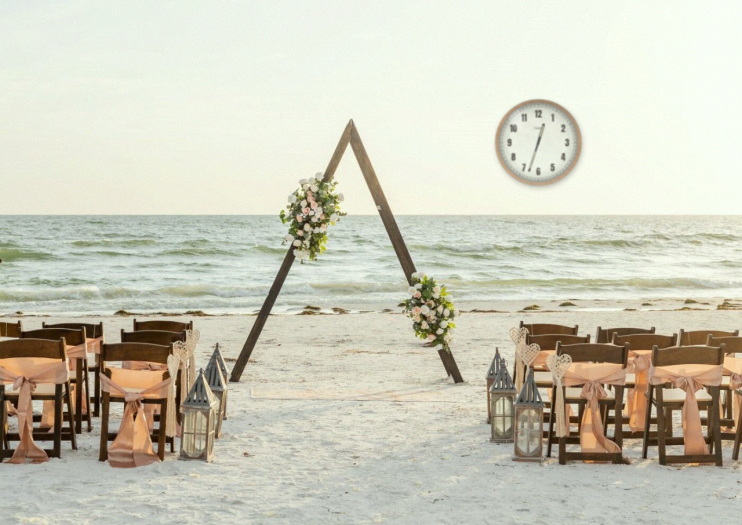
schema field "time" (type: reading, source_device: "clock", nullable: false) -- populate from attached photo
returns 12:33
